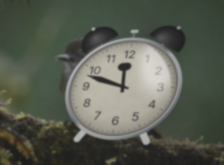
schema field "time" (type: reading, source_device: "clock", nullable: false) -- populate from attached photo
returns 11:48
